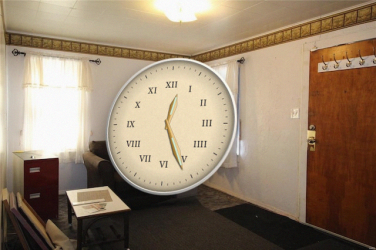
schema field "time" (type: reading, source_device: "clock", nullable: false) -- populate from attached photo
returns 12:26
